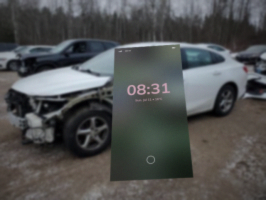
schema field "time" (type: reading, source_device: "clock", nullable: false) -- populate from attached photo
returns 8:31
